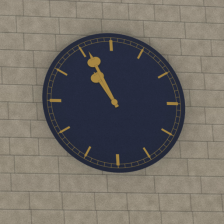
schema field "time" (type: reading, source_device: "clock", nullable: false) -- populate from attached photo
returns 10:56
